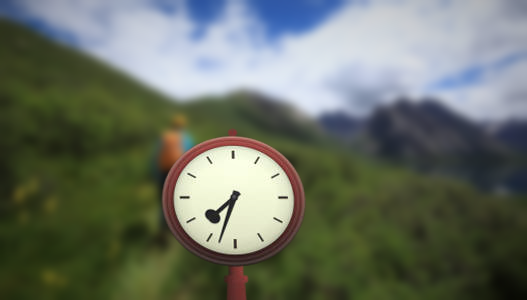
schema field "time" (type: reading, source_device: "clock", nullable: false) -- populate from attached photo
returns 7:33
